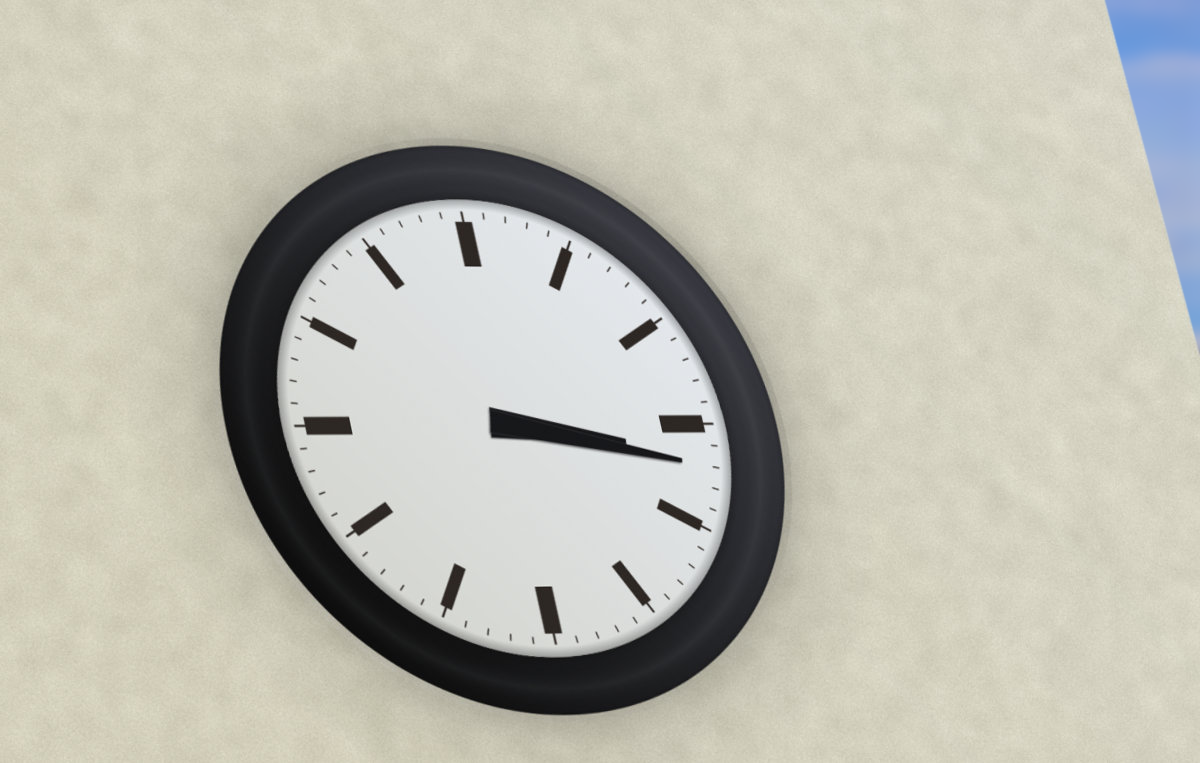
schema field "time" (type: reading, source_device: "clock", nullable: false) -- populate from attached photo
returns 3:17
